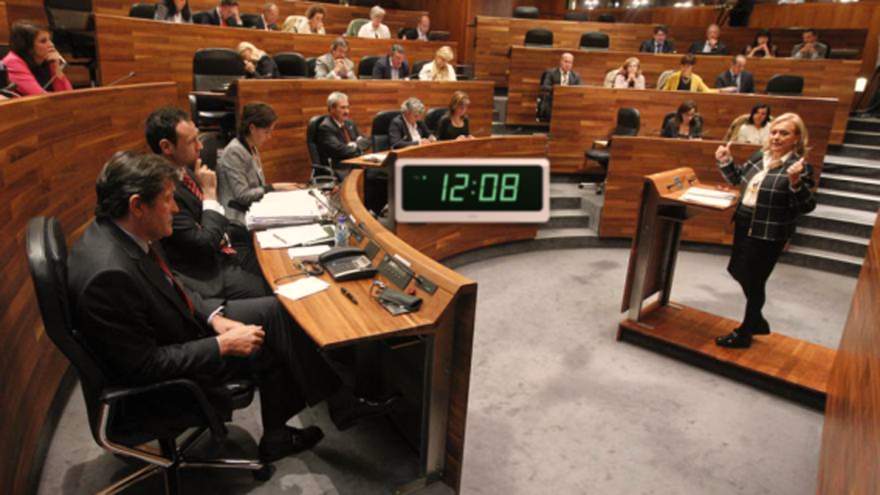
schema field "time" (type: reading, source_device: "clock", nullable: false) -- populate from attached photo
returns 12:08
